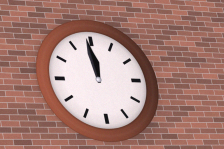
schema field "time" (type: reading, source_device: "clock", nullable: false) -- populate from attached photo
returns 11:59
